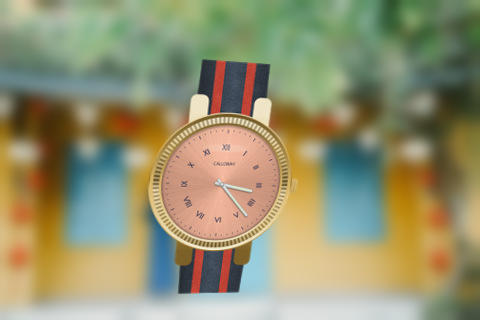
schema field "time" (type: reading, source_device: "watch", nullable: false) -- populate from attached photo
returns 3:23
